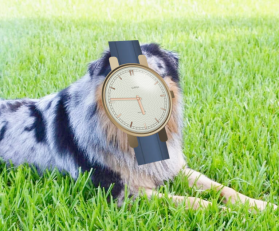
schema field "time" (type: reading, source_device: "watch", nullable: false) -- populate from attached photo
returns 5:46
